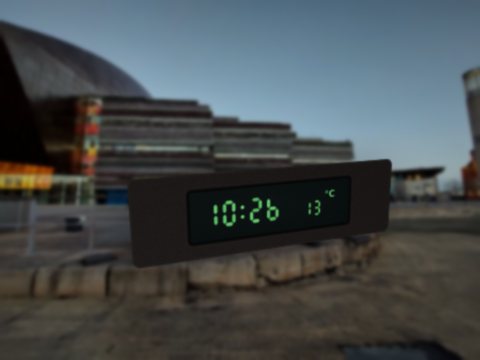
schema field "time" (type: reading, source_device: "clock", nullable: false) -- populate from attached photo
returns 10:26
